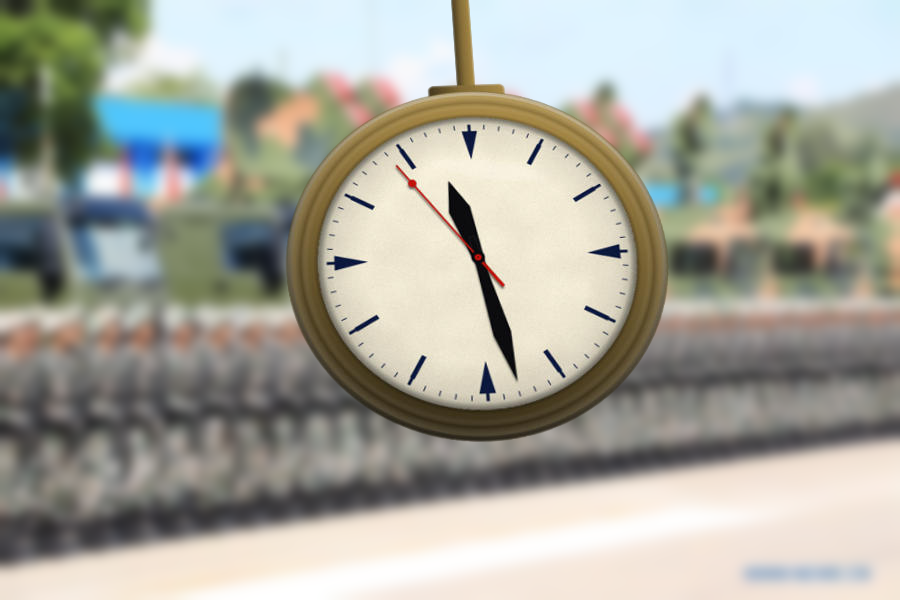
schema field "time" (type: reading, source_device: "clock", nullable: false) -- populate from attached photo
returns 11:27:54
